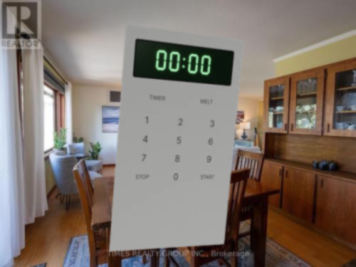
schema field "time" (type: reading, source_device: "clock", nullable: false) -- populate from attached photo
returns 0:00
